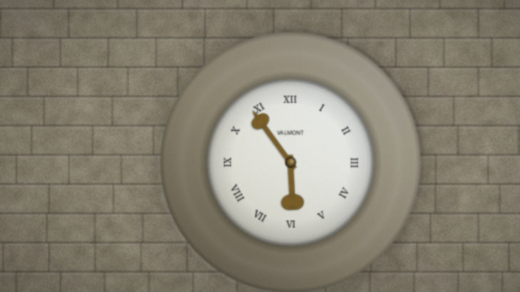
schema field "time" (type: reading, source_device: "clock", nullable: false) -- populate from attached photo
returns 5:54
